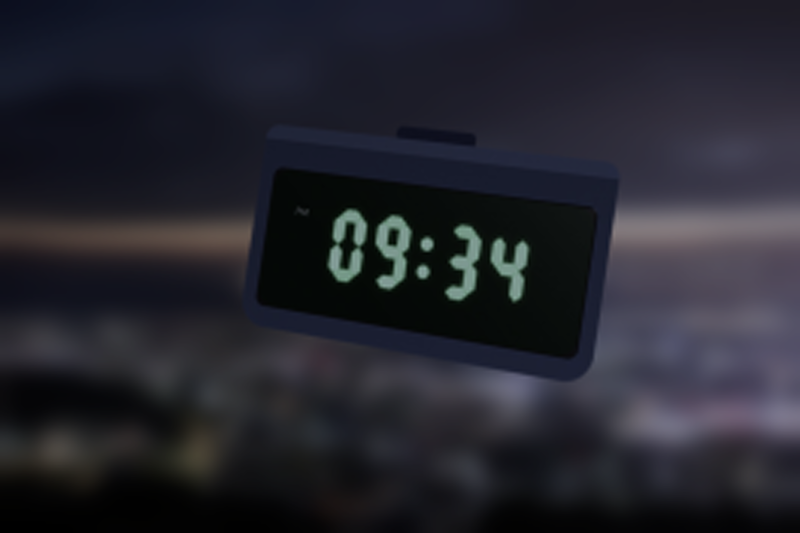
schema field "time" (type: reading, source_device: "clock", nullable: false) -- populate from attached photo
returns 9:34
